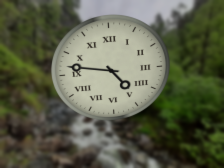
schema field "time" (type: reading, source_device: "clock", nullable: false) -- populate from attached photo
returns 4:47
